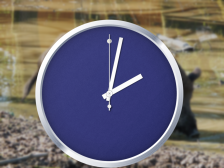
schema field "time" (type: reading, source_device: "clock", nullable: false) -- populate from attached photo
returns 2:02:00
